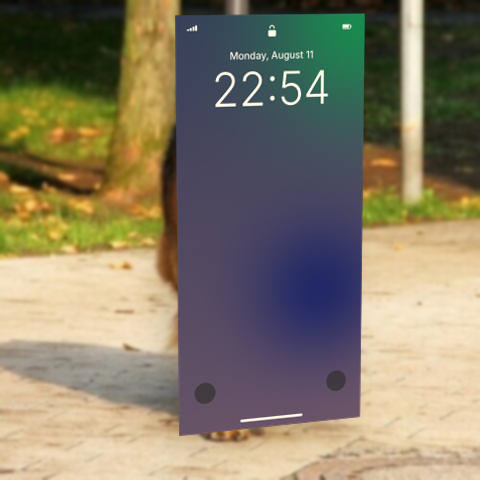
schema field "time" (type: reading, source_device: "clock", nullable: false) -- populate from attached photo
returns 22:54
